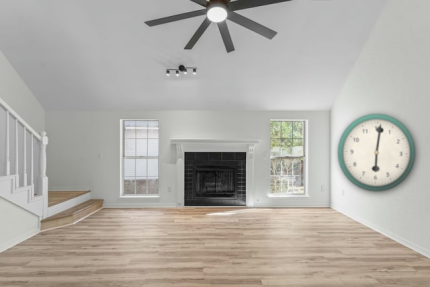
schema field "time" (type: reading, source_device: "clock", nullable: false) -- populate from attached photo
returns 6:01
